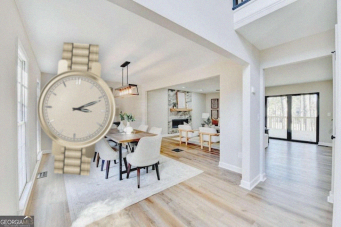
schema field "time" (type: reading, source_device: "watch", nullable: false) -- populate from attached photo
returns 3:11
